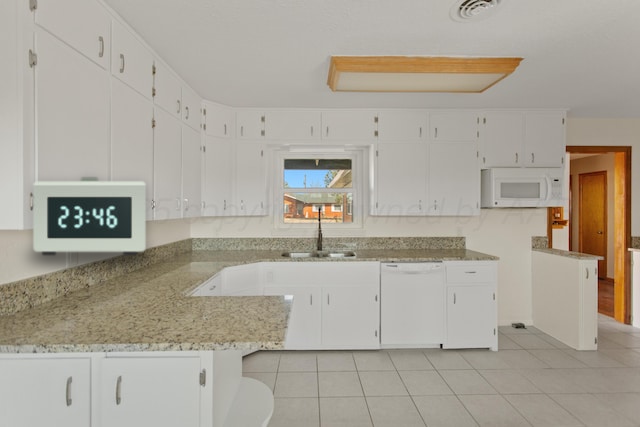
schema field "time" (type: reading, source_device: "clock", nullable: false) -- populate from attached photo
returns 23:46
